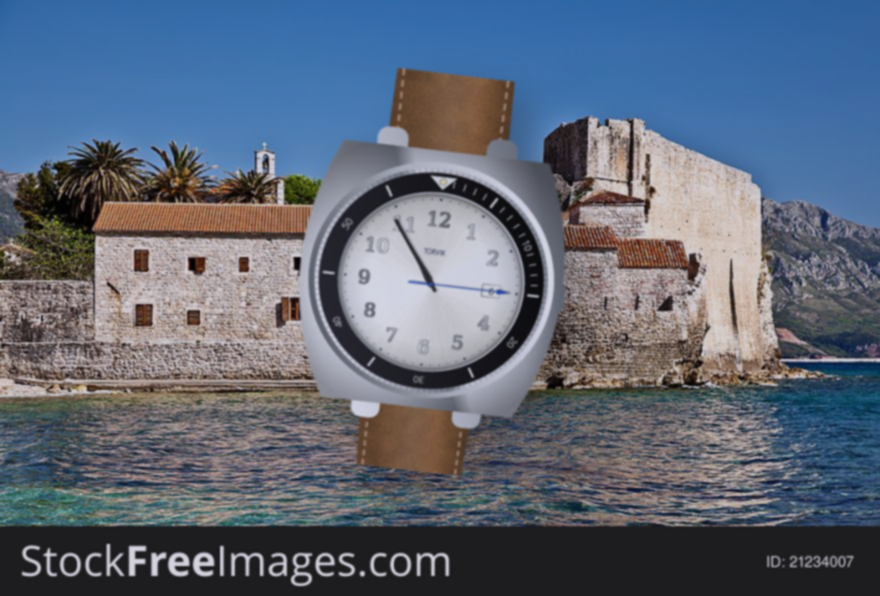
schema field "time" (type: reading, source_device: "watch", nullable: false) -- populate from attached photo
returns 10:54:15
